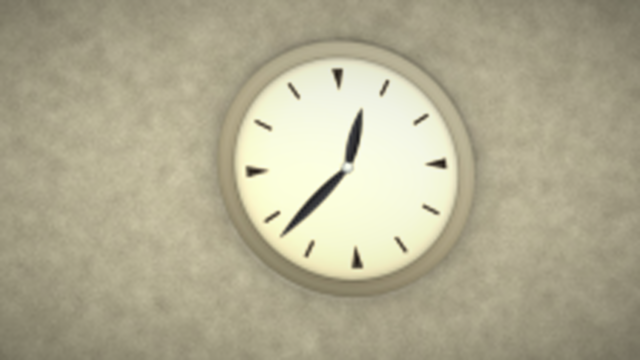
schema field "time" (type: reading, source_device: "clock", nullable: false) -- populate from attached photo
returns 12:38
